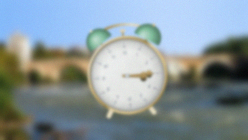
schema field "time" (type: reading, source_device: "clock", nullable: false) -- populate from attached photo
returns 3:15
